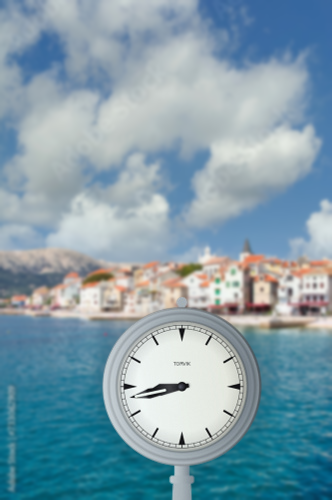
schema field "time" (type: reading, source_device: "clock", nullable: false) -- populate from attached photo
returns 8:43
